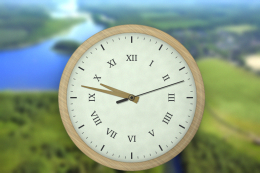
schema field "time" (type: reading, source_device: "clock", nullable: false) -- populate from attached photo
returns 9:47:12
